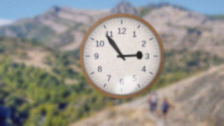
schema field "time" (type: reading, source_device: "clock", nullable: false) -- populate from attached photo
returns 2:54
